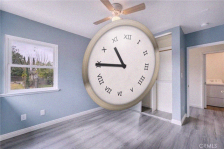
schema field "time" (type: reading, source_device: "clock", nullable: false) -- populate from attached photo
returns 10:45
